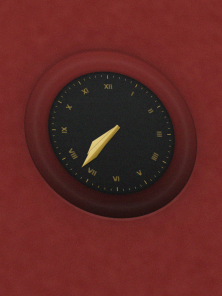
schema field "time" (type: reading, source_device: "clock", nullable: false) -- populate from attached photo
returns 7:37
